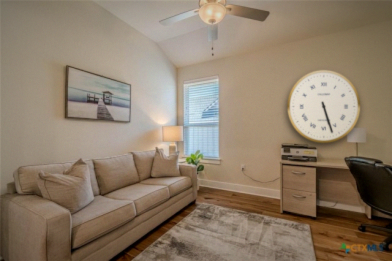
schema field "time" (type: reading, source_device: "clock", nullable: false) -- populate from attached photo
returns 5:27
